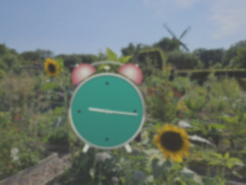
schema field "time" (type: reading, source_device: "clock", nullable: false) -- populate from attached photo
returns 9:16
